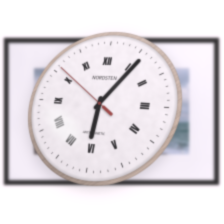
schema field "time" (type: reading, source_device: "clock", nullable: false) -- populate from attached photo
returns 6:05:51
